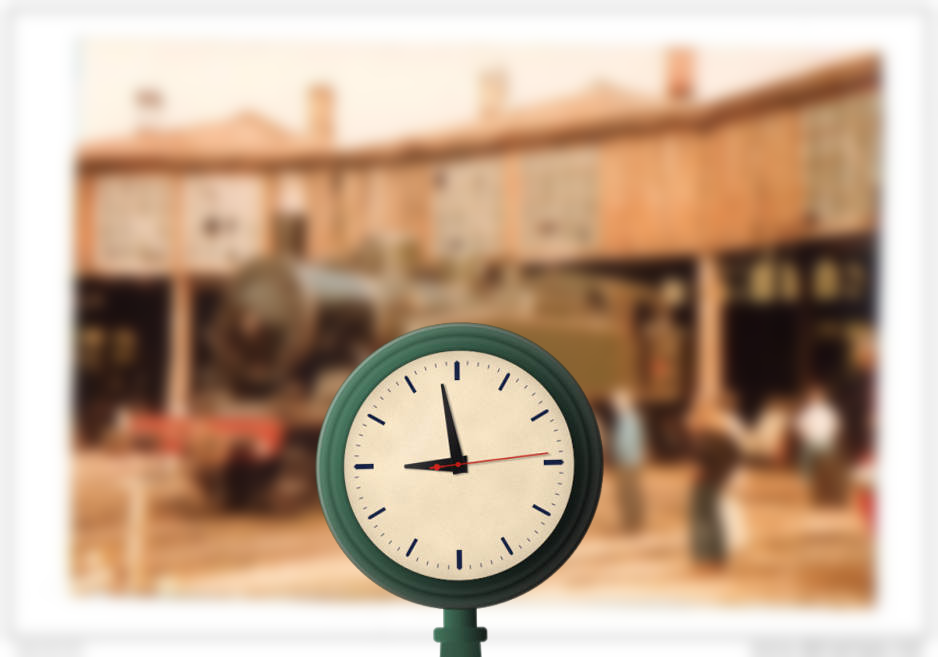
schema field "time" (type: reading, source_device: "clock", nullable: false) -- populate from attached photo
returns 8:58:14
